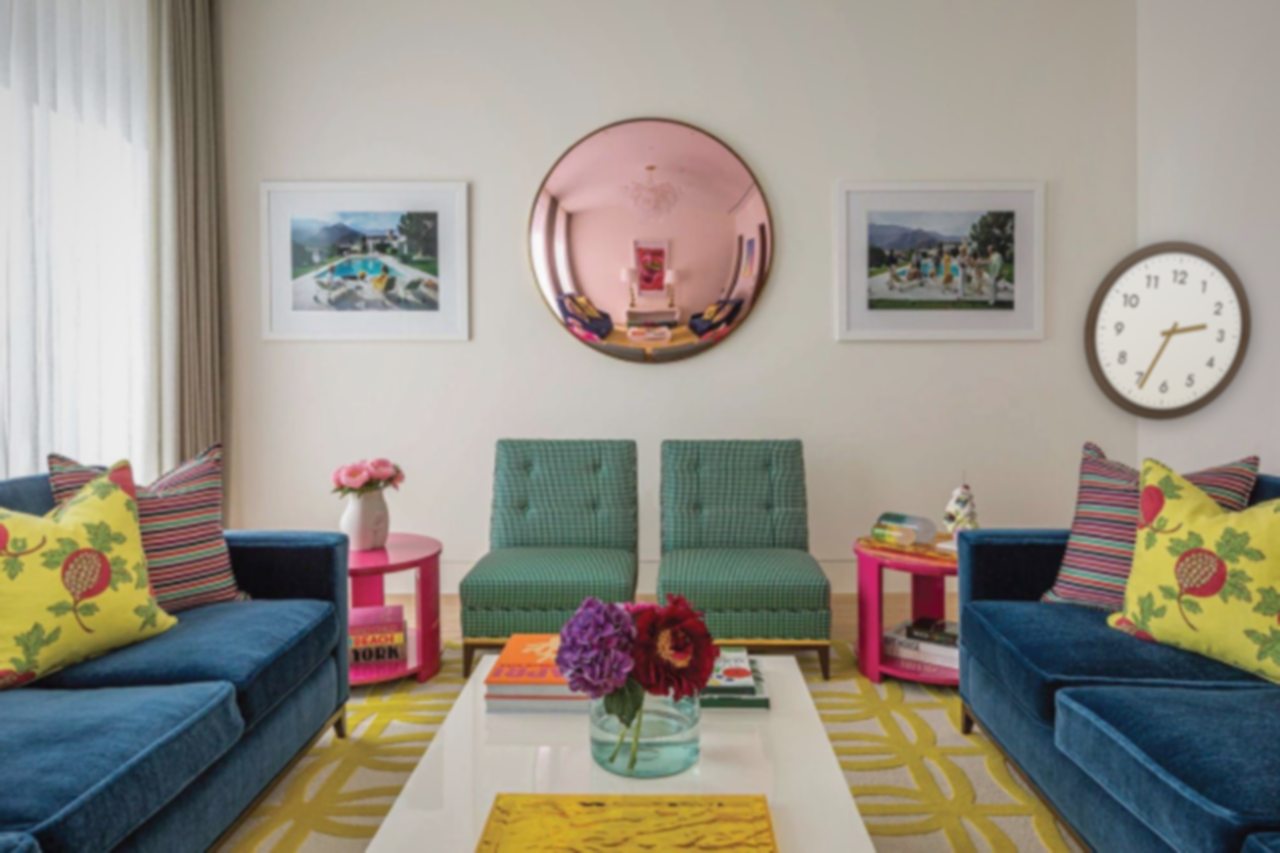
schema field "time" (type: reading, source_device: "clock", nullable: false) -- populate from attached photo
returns 2:34
